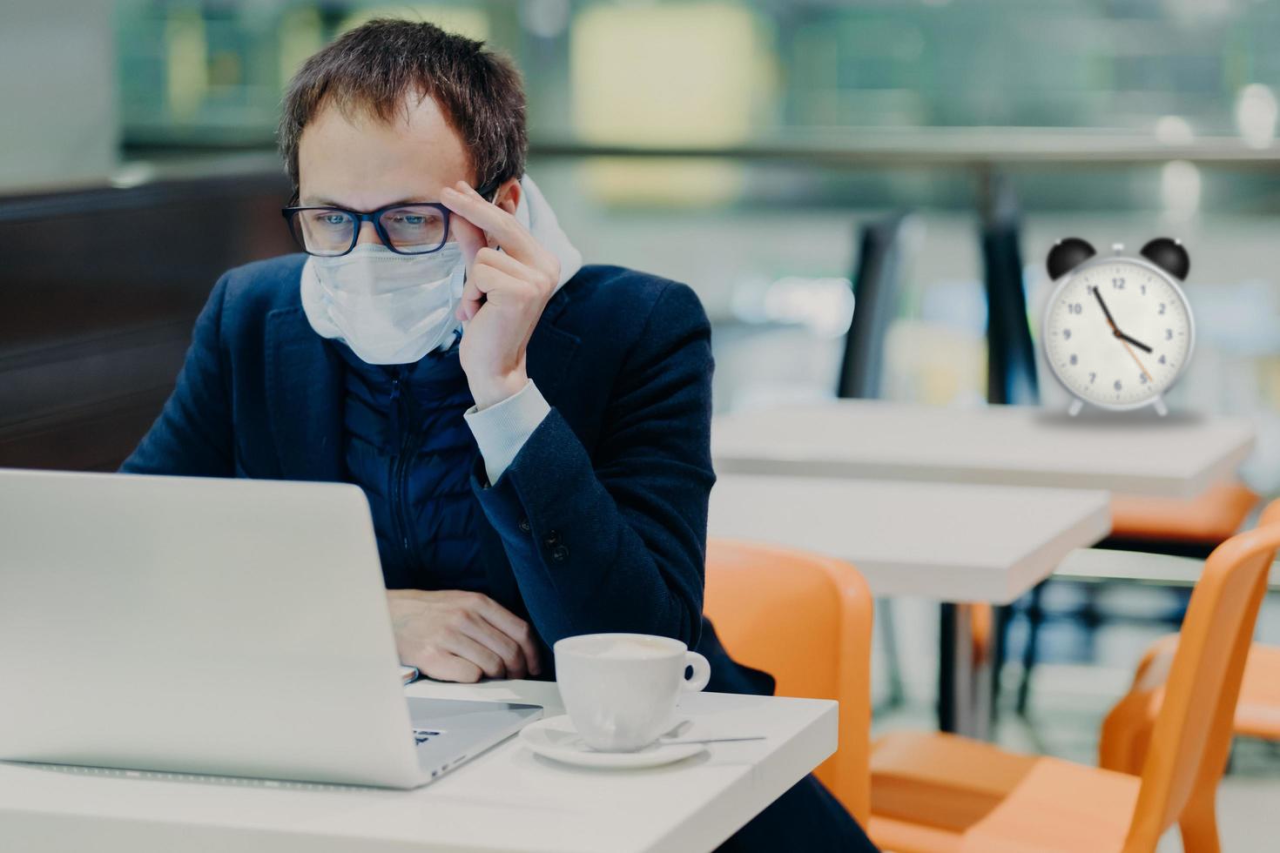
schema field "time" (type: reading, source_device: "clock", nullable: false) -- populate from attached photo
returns 3:55:24
